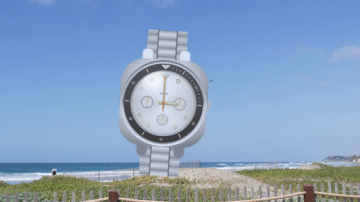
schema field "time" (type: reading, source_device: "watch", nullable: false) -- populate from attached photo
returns 3:00
